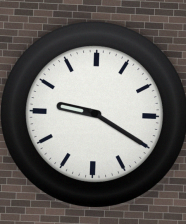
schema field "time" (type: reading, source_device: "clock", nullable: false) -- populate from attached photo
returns 9:20
